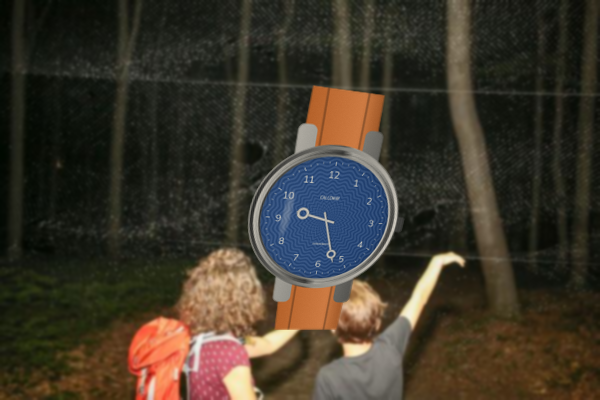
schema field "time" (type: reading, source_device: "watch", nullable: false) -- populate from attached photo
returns 9:27
